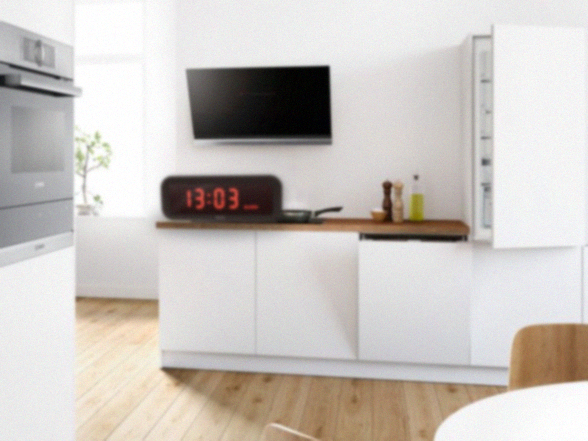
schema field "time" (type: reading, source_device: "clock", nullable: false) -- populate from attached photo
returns 13:03
